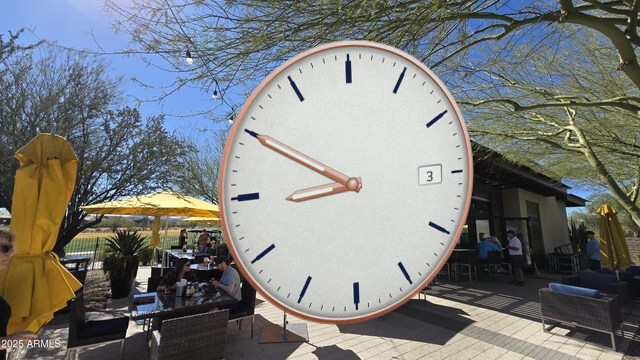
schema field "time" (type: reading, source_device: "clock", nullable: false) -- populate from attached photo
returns 8:50
